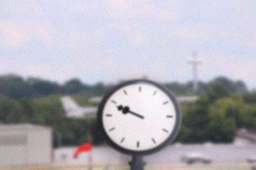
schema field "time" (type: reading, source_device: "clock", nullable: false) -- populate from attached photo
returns 9:49
